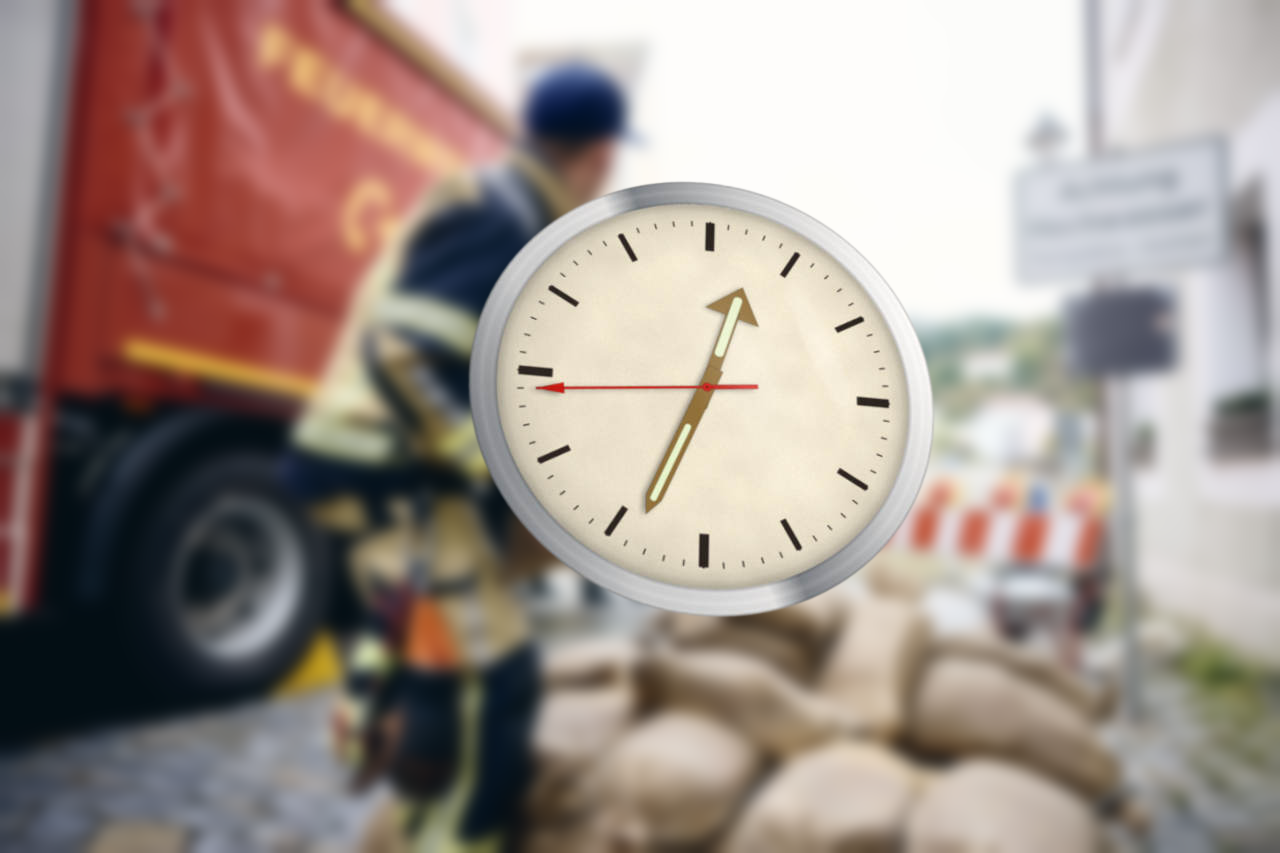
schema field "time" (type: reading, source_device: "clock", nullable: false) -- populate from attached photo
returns 12:33:44
